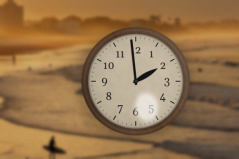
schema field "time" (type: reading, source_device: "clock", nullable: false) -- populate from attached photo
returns 1:59
